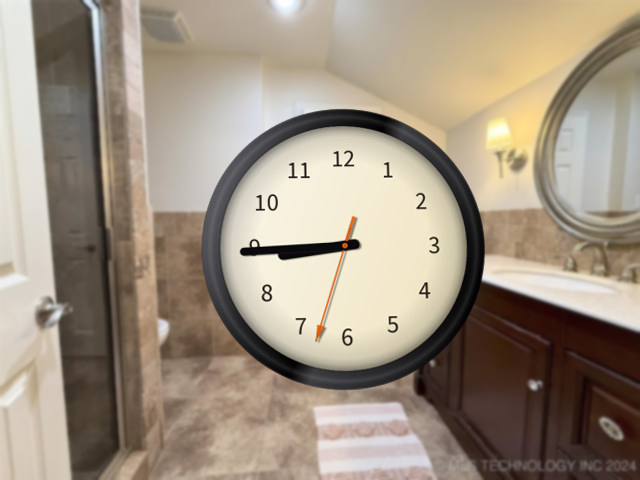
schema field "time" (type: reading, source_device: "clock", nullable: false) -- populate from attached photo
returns 8:44:33
